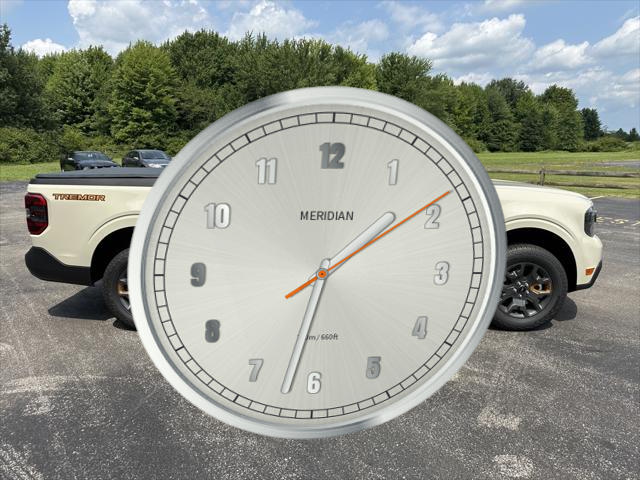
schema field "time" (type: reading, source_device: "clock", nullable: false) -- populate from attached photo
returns 1:32:09
